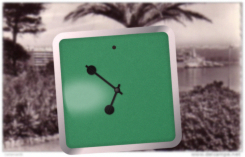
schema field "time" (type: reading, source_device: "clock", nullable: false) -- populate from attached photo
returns 6:52
